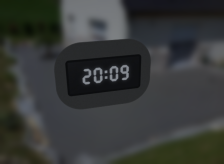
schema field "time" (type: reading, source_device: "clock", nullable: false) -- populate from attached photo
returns 20:09
